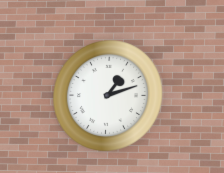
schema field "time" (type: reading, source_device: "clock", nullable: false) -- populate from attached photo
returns 1:12
